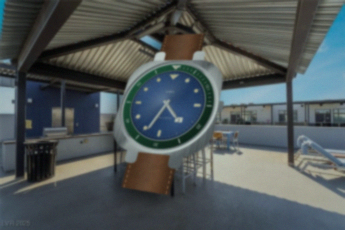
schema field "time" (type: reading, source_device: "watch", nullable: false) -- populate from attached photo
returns 4:34
